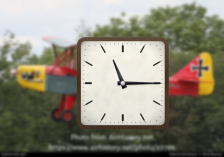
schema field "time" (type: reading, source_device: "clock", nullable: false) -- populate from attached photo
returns 11:15
